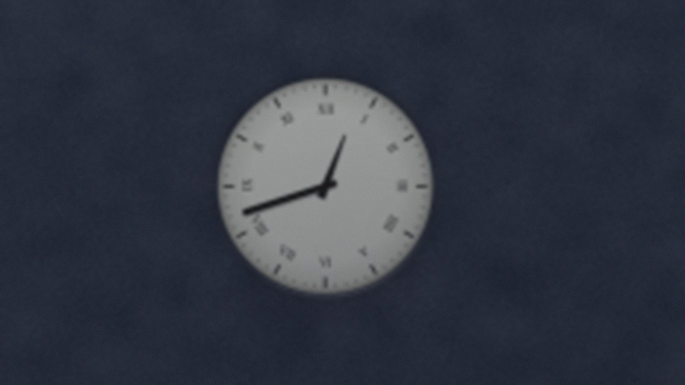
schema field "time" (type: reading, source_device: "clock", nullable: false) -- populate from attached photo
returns 12:42
